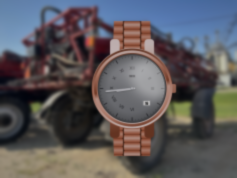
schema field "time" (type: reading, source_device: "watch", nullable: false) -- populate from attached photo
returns 8:44
